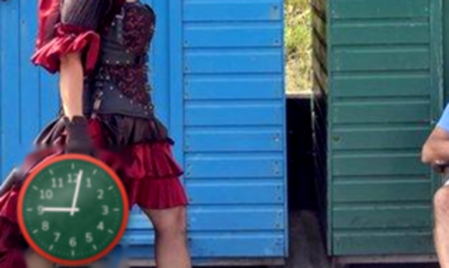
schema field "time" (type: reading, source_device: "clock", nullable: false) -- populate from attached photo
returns 9:02
